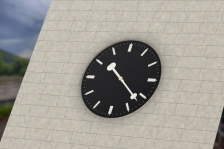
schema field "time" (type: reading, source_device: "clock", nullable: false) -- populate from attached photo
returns 10:22
